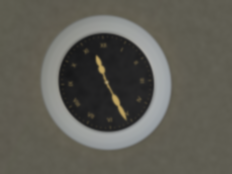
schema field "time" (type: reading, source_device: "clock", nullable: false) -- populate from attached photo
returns 11:26
